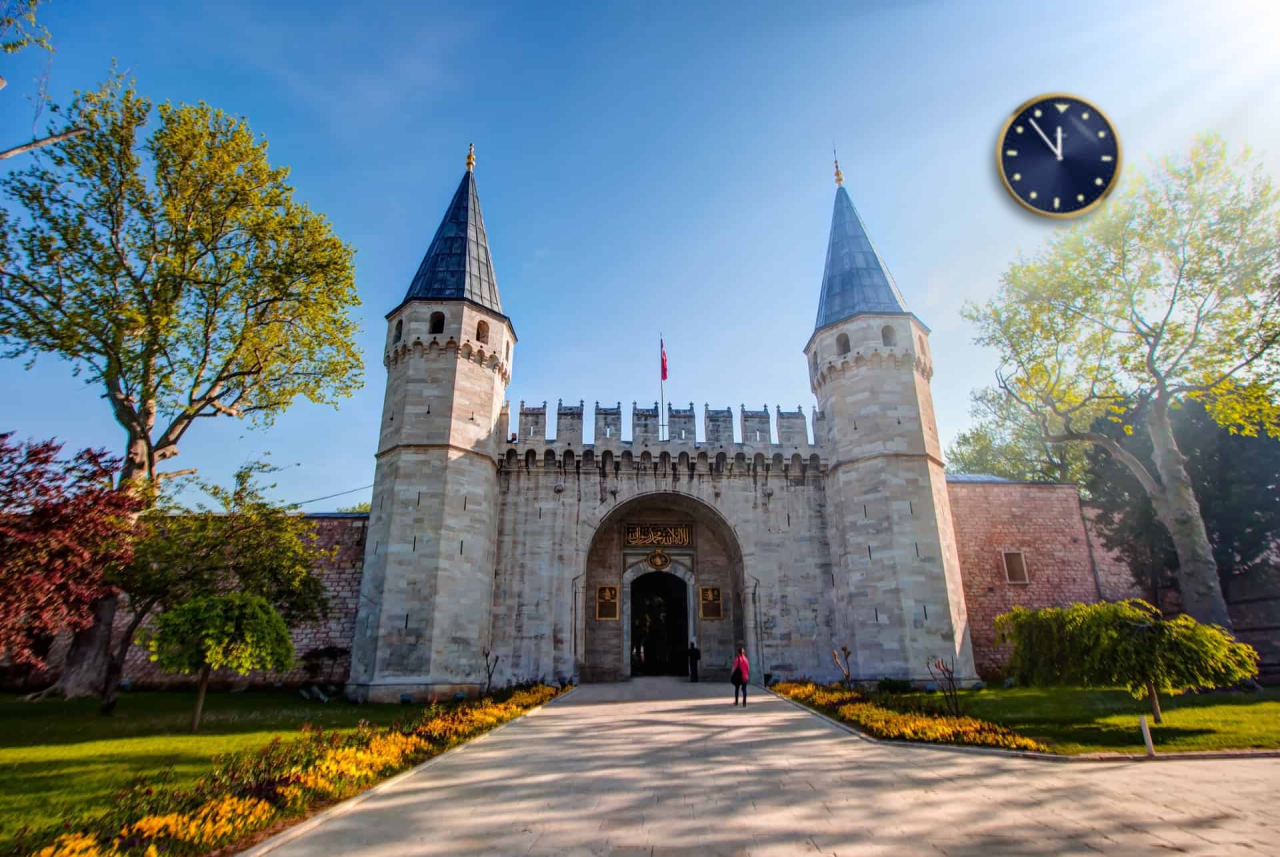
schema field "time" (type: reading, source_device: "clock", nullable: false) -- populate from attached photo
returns 11:53
